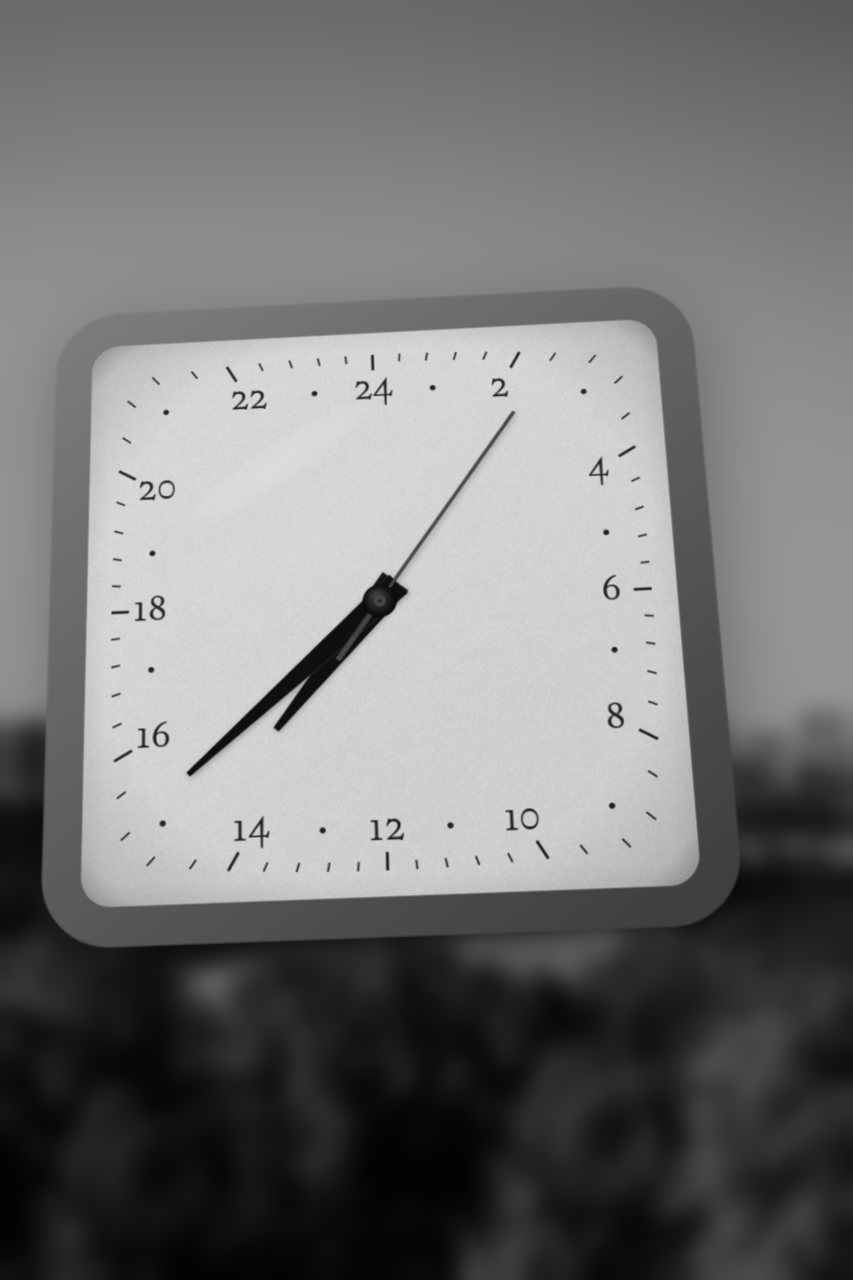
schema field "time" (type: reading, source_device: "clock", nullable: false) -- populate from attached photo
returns 14:38:06
